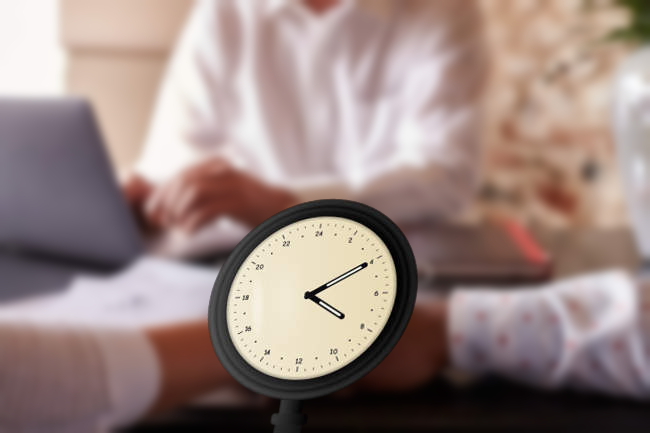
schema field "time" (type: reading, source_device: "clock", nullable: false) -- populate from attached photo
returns 8:10
